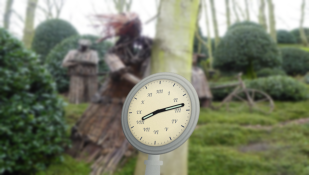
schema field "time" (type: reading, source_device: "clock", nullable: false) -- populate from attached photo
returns 8:13
